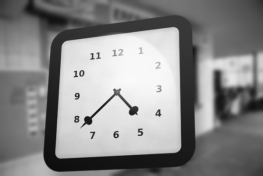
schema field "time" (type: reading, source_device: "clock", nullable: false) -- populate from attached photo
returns 4:38
